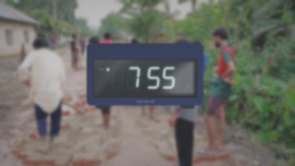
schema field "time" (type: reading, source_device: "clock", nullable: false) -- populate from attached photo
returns 7:55
